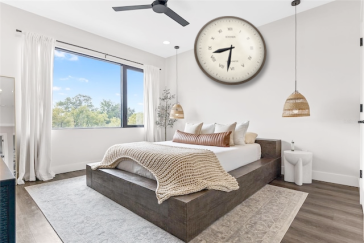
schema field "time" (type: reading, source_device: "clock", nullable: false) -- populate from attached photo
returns 8:32
